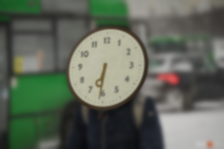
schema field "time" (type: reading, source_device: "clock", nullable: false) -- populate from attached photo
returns 6:31
